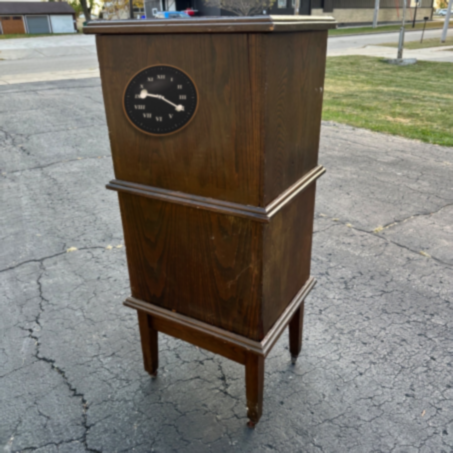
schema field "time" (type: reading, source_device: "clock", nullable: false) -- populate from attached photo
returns 9:20
